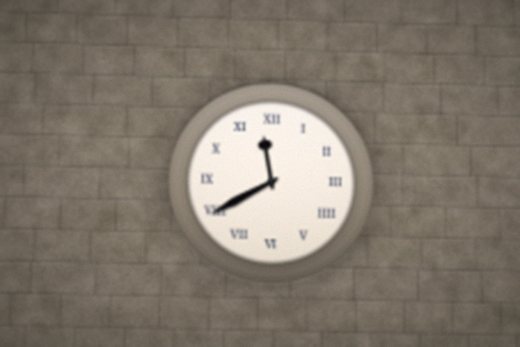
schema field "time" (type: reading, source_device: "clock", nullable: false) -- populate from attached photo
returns 11:40
